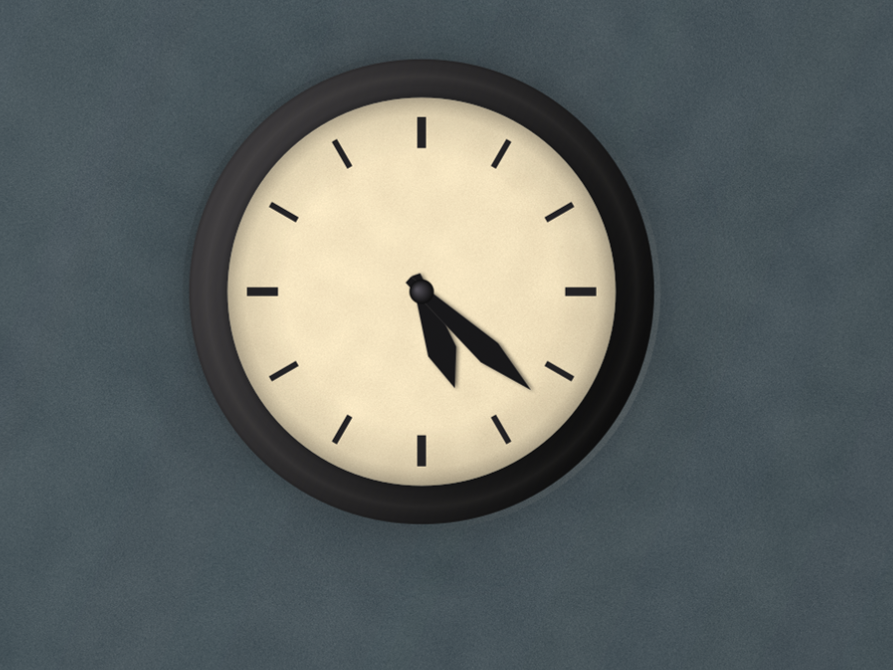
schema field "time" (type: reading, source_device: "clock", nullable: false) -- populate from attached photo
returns 5:22
